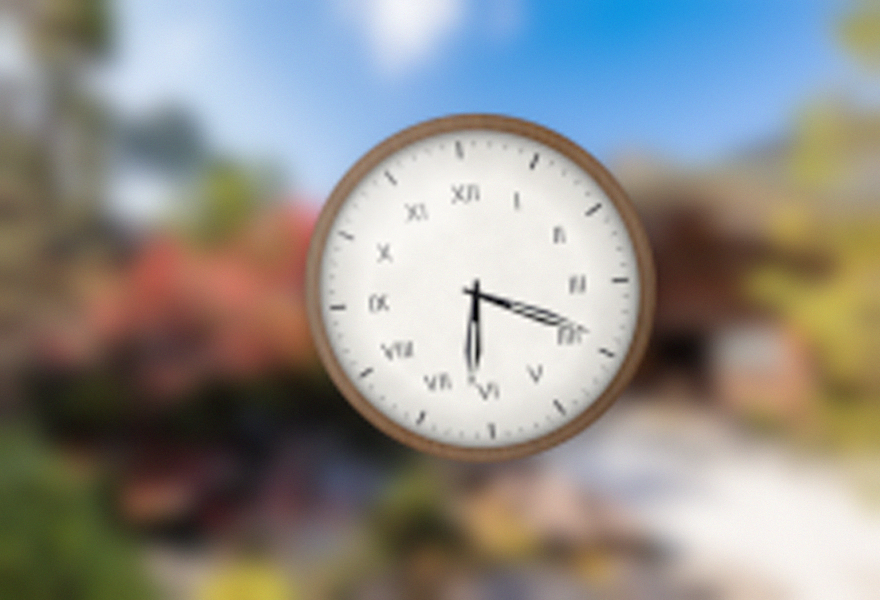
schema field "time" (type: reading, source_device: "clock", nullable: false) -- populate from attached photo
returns 6:19
